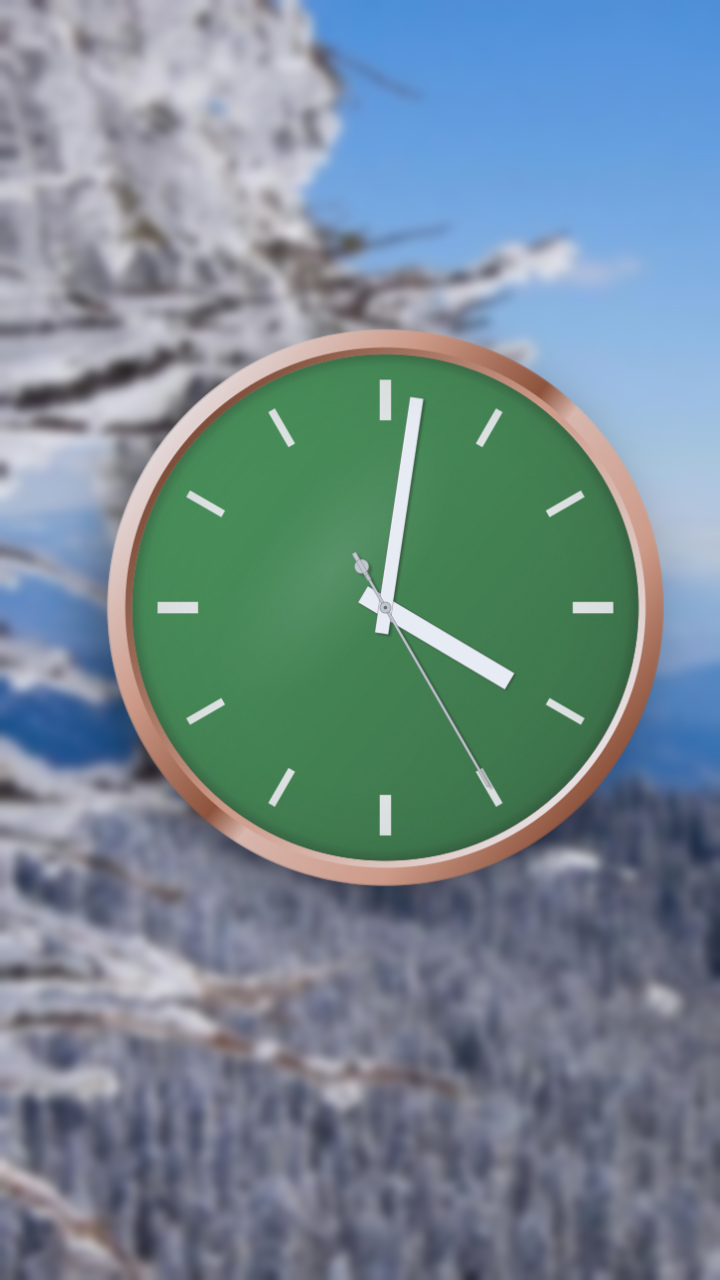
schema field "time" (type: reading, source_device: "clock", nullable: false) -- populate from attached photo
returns 4:01:25
